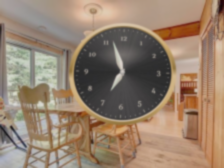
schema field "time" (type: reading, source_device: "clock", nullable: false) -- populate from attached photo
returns 6:57
